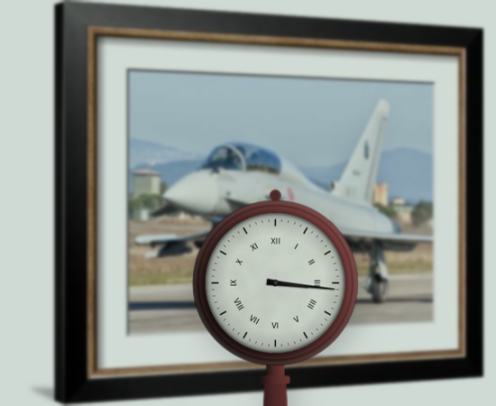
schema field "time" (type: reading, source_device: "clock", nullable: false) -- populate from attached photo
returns 3:16
